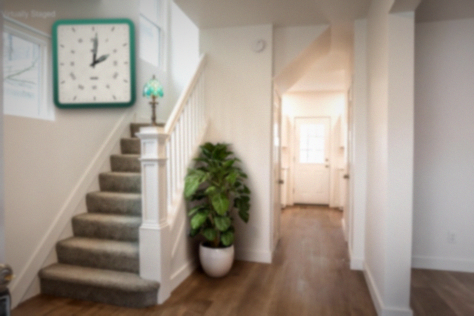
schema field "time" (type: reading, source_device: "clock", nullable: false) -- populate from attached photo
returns 2:01
